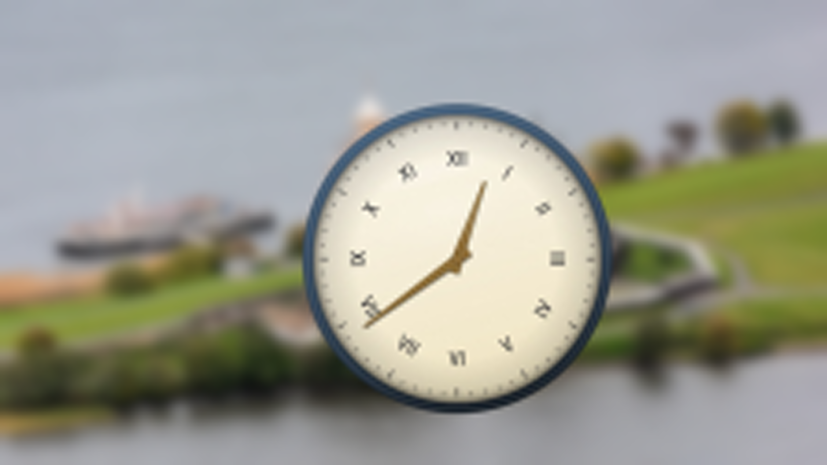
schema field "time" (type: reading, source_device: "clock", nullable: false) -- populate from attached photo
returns 12:39
